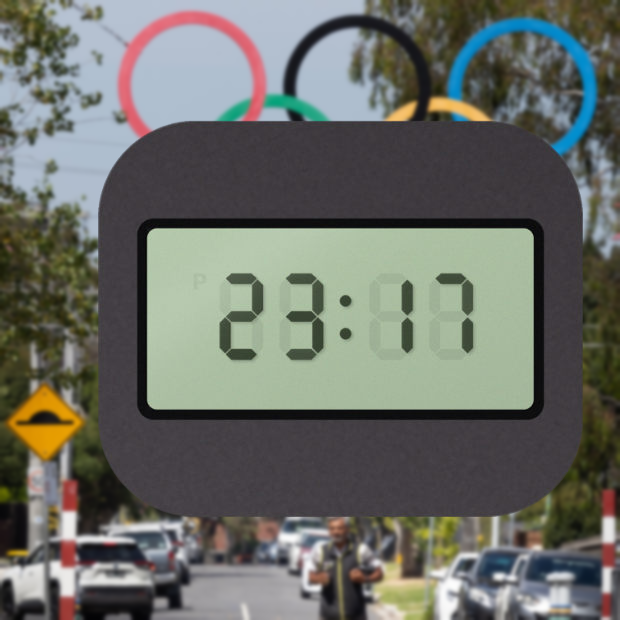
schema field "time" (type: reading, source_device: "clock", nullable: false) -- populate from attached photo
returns 23:17
